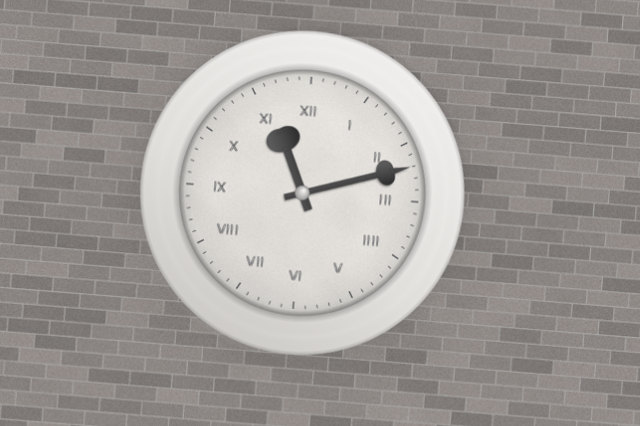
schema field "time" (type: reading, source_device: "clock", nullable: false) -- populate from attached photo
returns 11:12
